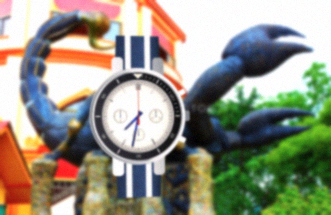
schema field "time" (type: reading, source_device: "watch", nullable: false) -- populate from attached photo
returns 7:32
